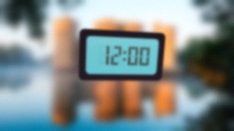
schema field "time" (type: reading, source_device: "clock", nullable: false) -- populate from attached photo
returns 12:00
